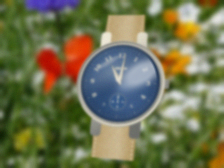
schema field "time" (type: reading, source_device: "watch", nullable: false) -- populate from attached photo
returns 11:01
